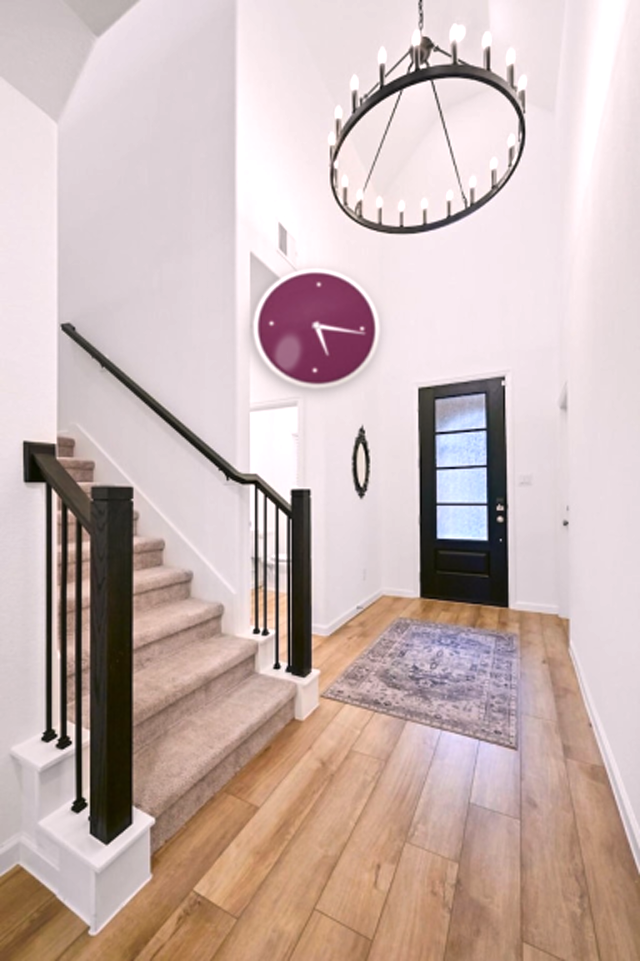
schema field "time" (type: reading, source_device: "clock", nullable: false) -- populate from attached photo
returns 5:16
